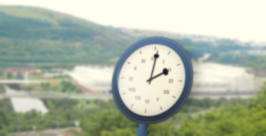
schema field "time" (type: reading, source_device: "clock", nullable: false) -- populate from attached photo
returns 2:01
